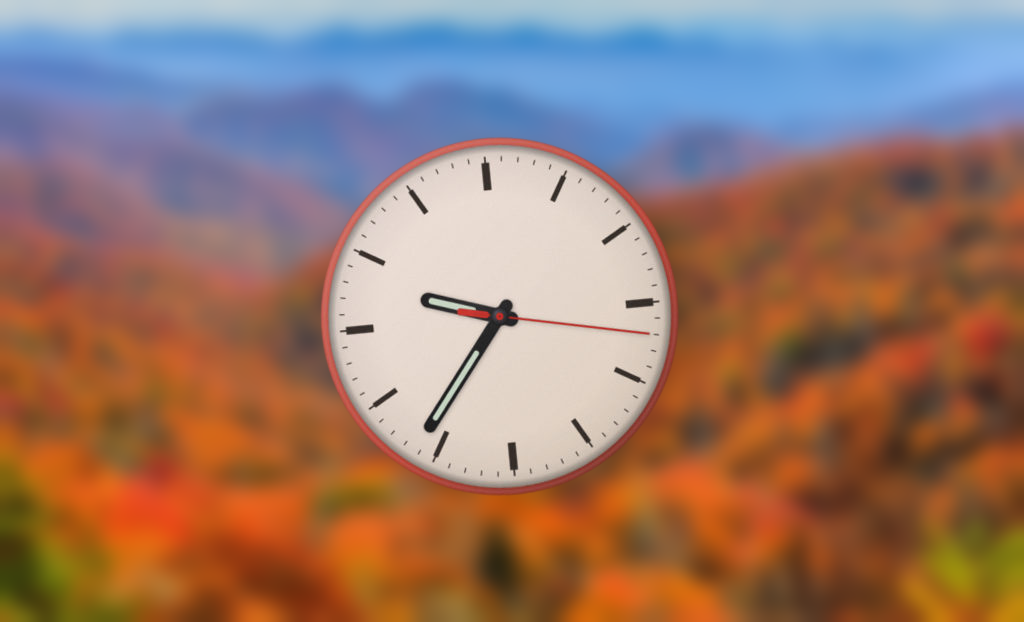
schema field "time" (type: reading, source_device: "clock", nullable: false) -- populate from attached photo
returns 9:36:17
